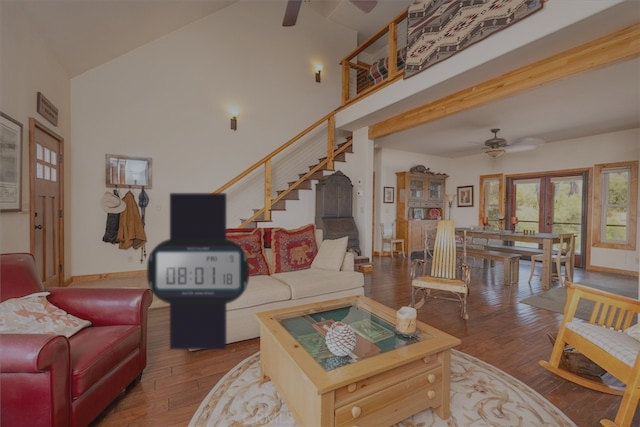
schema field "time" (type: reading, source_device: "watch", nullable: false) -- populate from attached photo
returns 8:01:18
